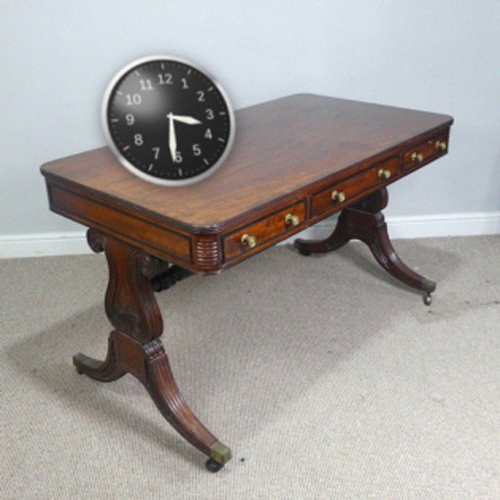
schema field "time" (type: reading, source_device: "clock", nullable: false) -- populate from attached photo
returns 3:31
